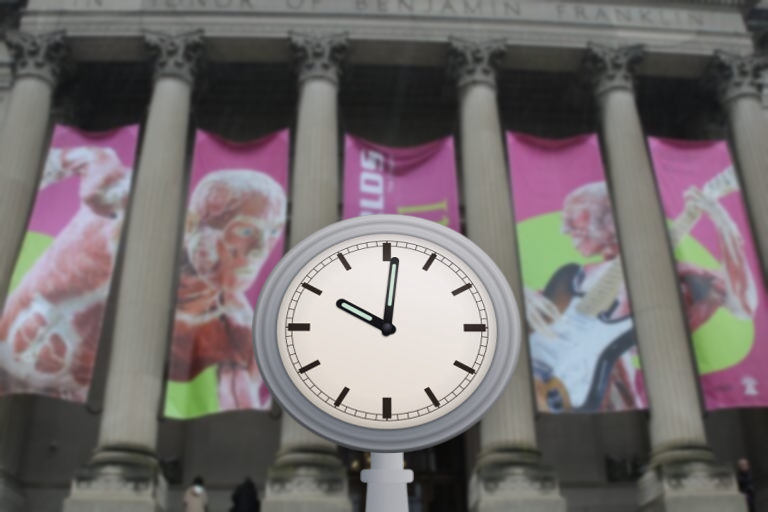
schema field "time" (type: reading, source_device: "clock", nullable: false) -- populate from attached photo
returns 10:01
